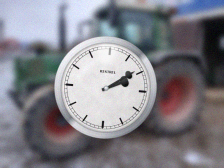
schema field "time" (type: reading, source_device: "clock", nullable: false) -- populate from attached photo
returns 2:09
